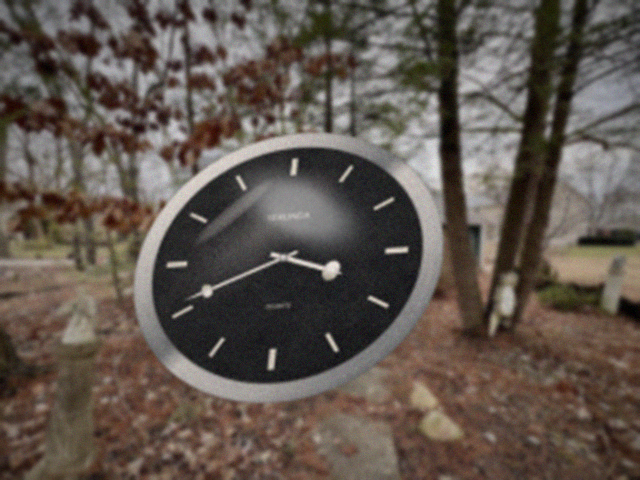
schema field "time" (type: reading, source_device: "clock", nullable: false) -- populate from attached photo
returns 3:41
